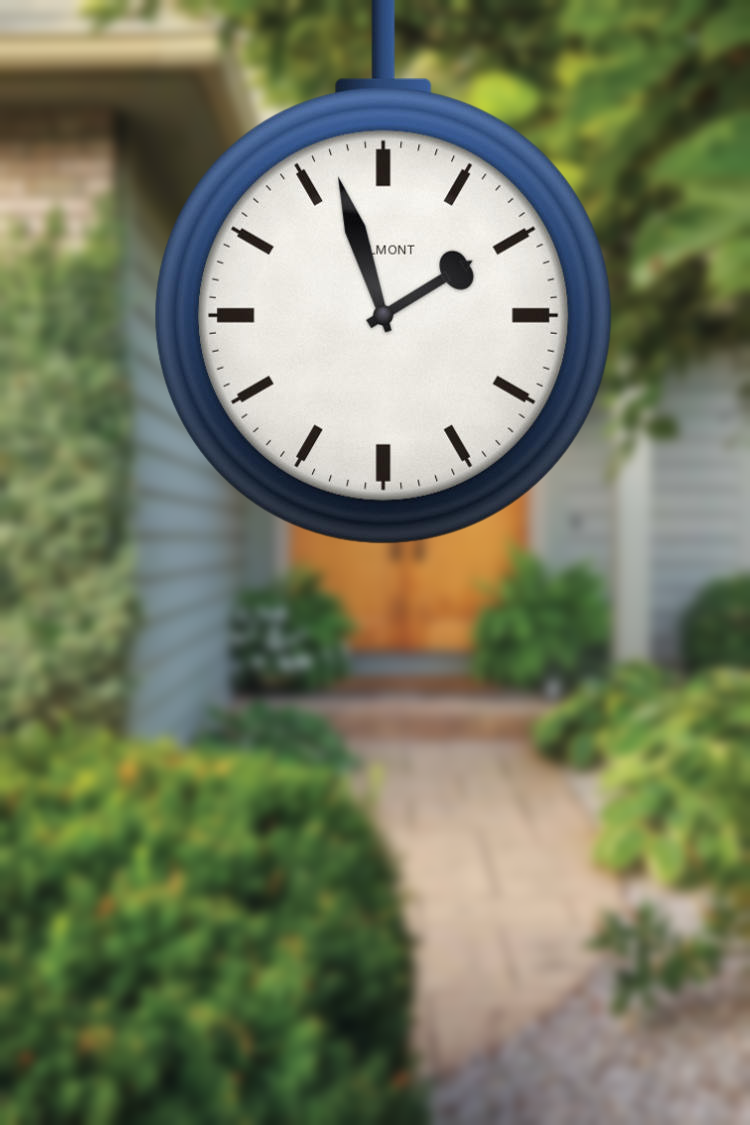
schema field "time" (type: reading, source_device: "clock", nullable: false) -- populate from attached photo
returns 1:57
